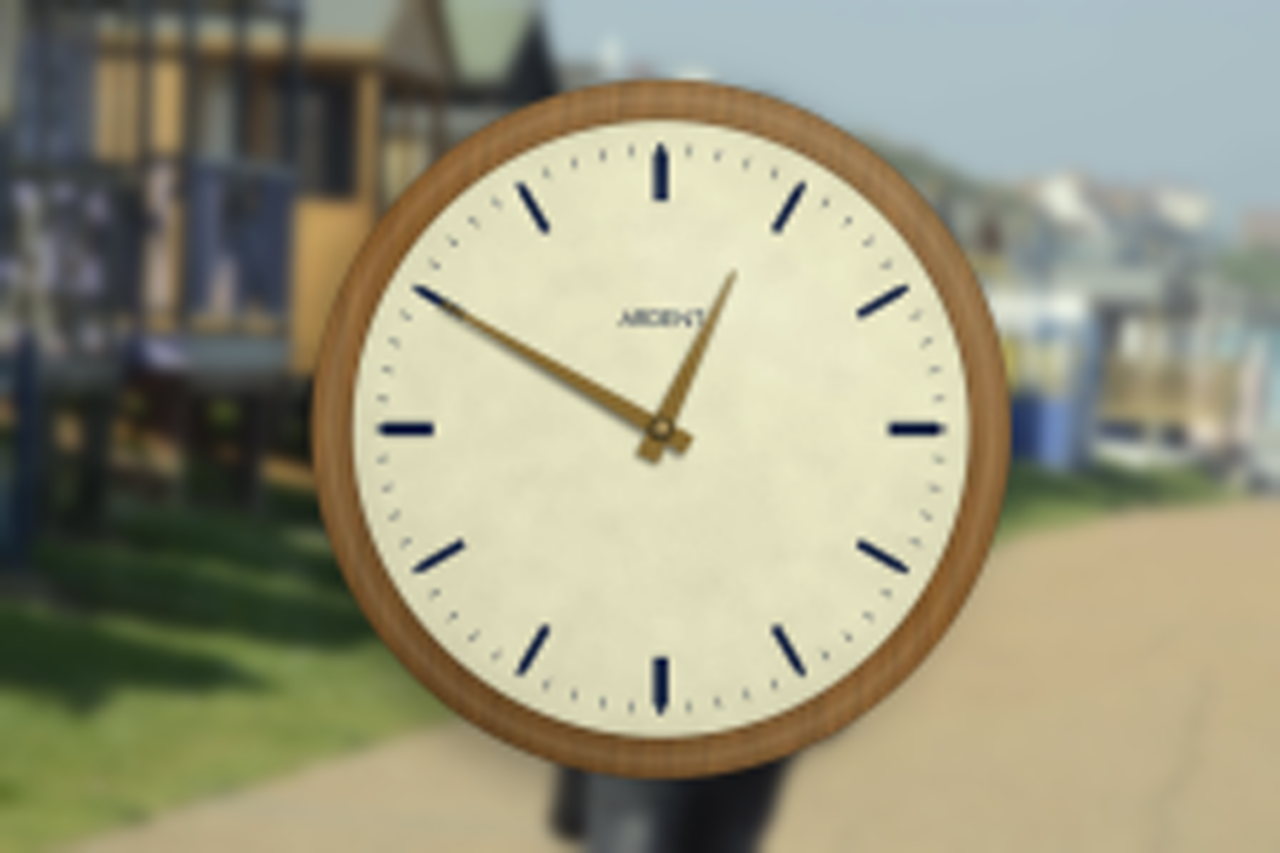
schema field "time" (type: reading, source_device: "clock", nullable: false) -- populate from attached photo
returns 12:50
